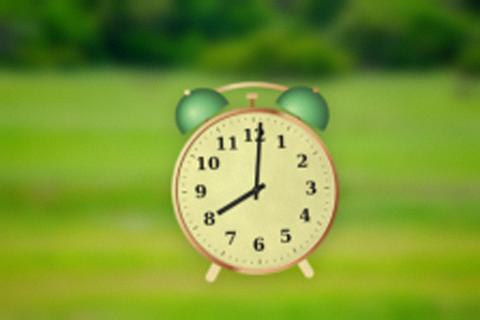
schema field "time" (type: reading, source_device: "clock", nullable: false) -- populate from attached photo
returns 8:01
